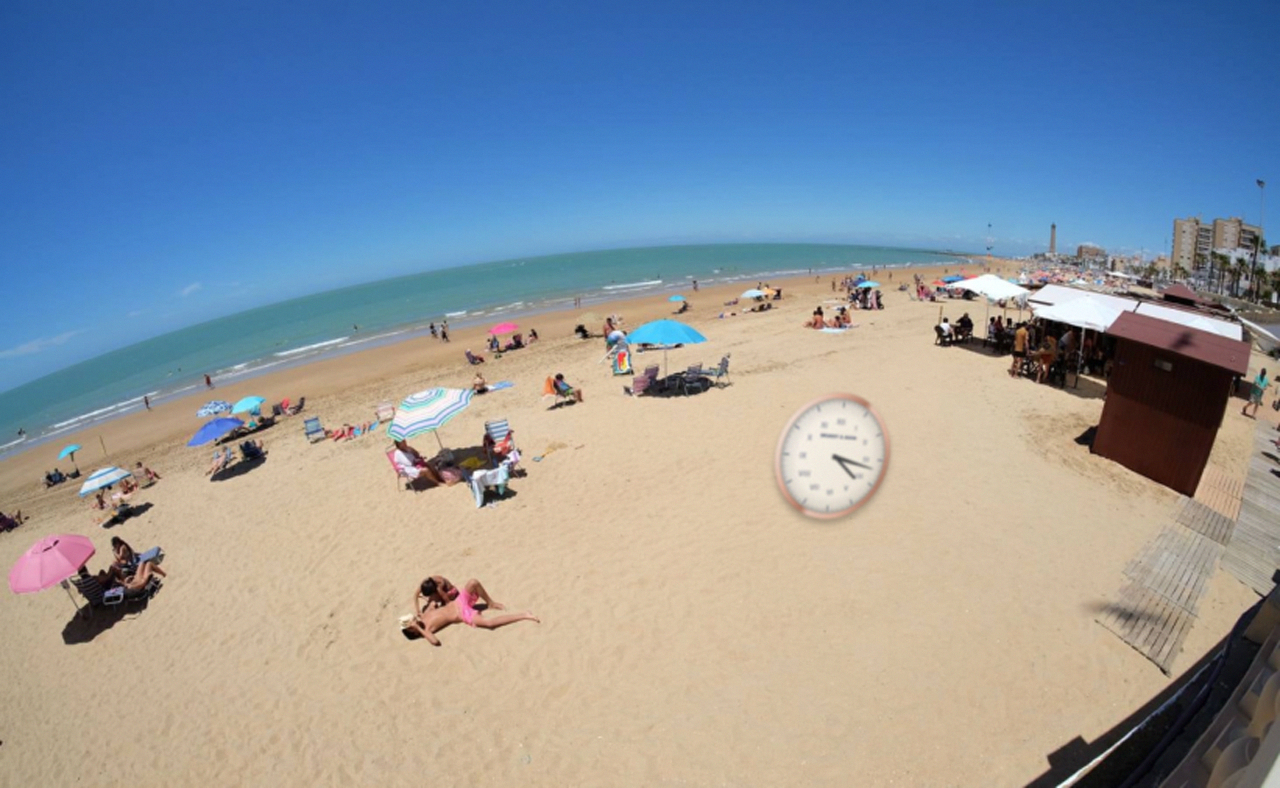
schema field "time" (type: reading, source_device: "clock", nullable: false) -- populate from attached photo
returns 4:17
